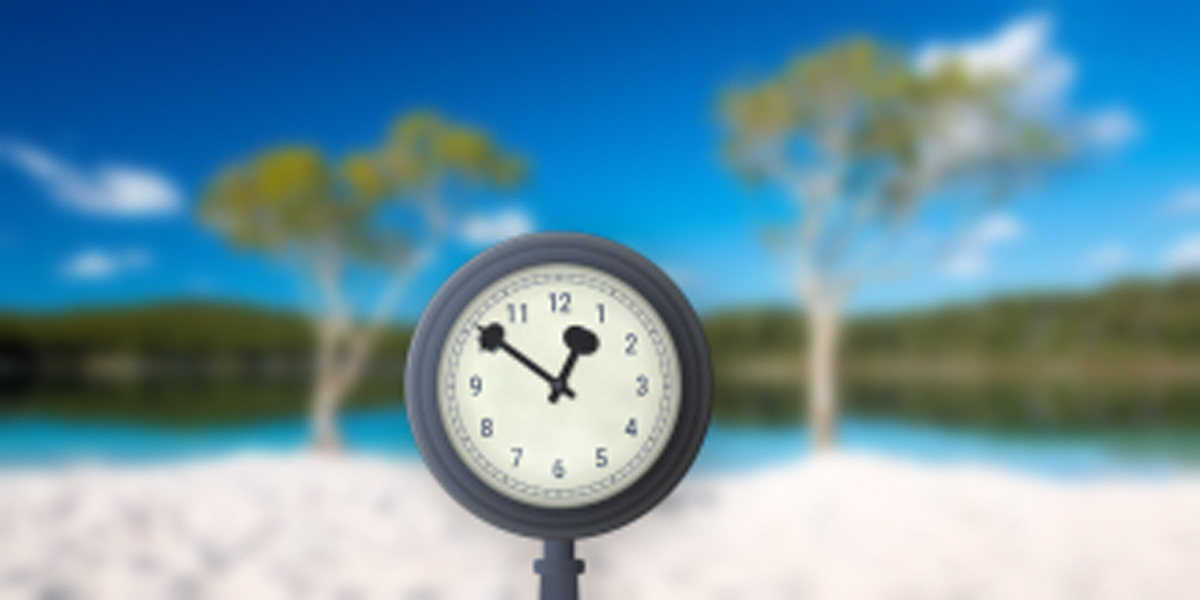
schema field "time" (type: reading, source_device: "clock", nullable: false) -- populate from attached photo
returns 12:51
